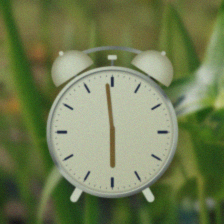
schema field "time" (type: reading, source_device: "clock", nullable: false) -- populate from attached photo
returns 5:59
